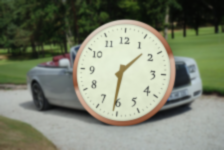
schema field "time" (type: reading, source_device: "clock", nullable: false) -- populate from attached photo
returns 1:31
